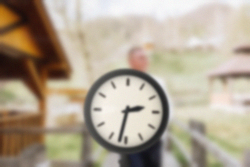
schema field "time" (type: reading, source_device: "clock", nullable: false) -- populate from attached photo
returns 2:32
